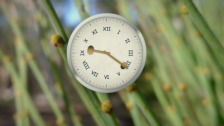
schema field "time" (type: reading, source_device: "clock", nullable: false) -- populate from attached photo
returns 9:21
